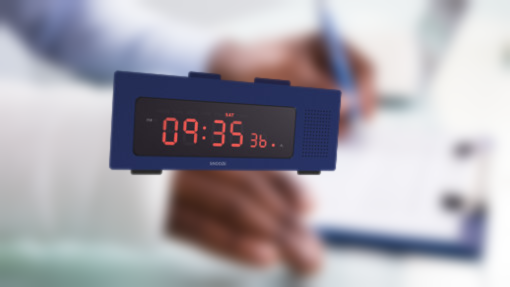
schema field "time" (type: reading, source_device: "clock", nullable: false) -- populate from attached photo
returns 9:35:36
